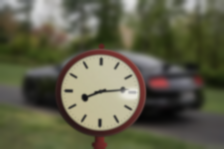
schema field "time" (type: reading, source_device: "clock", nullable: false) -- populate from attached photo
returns 8:14
